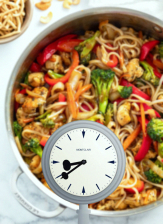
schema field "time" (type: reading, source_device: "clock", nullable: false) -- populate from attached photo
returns 8:39
